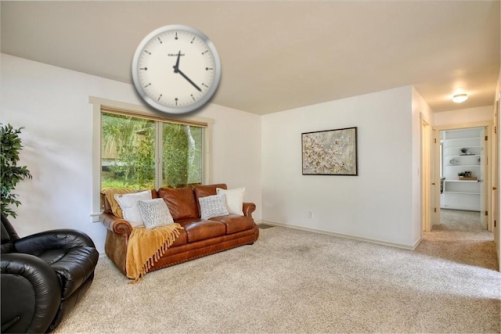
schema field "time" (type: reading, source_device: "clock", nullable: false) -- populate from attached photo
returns 12:22
